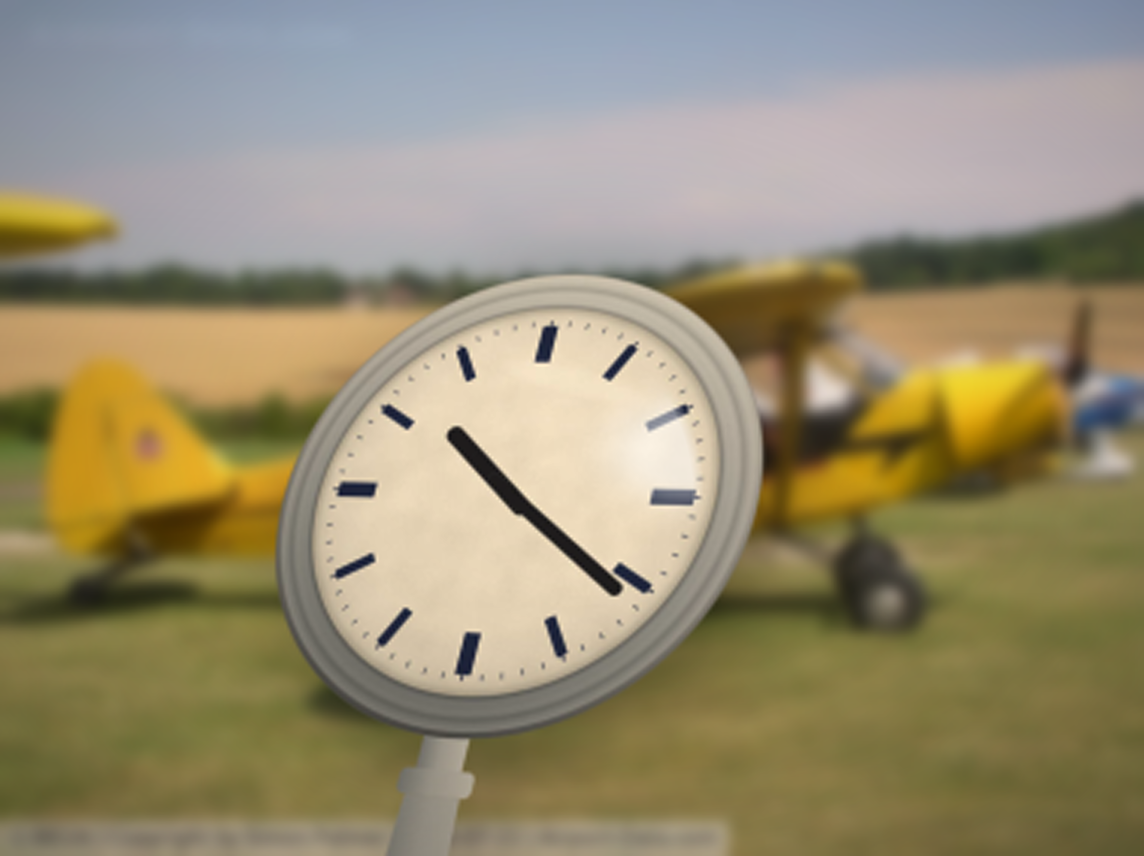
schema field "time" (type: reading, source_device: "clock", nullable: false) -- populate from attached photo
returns 10:21
